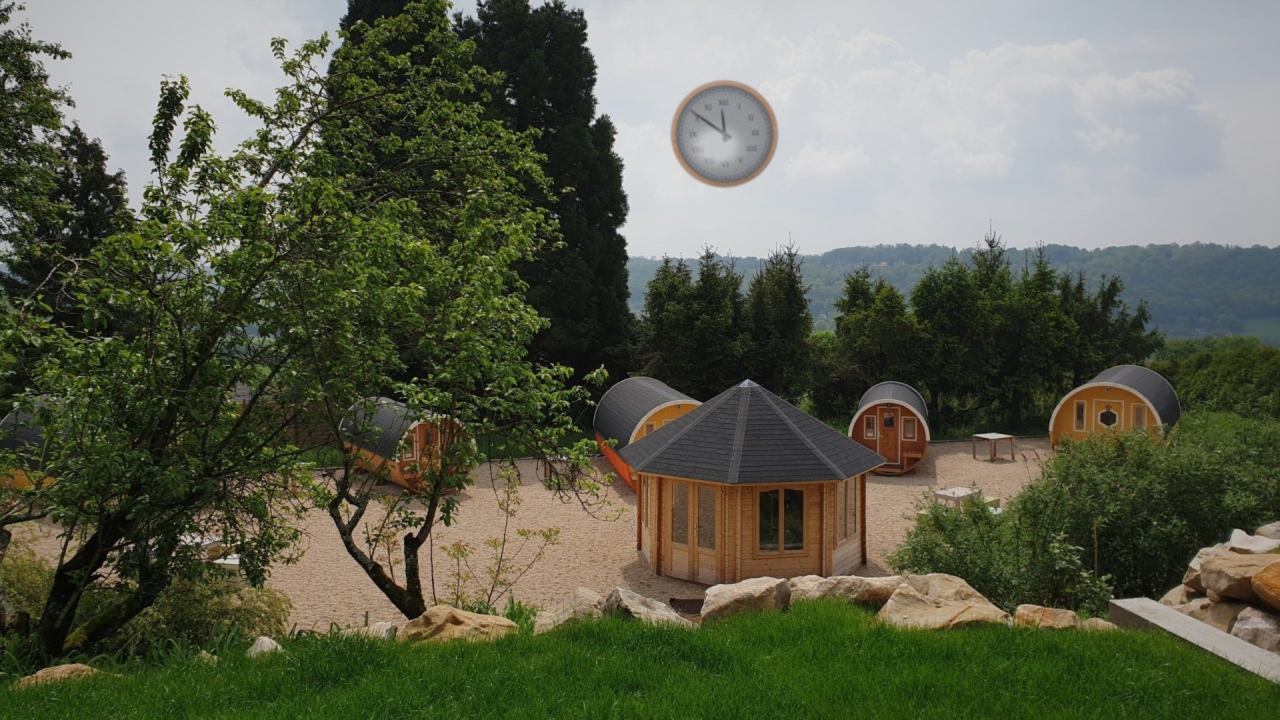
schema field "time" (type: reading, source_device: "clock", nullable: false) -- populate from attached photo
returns 11:51
